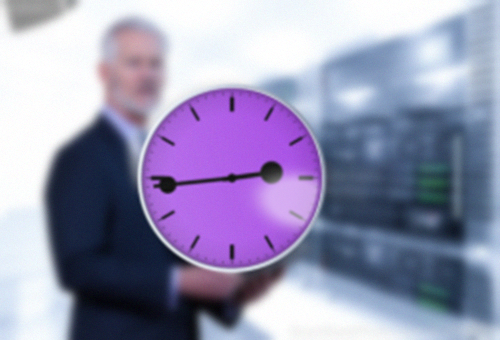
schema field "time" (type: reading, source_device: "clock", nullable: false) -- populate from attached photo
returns 2:44
